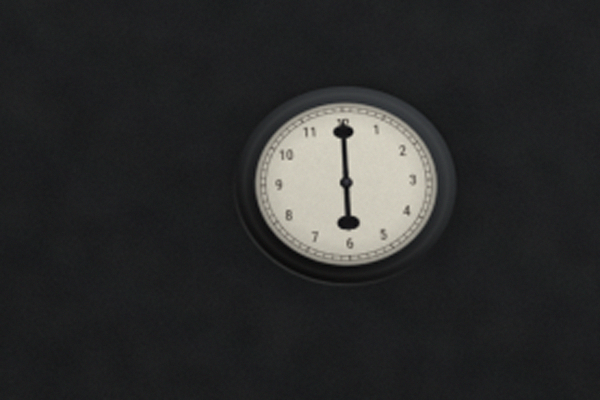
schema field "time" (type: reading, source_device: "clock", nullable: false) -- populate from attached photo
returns 6:00
